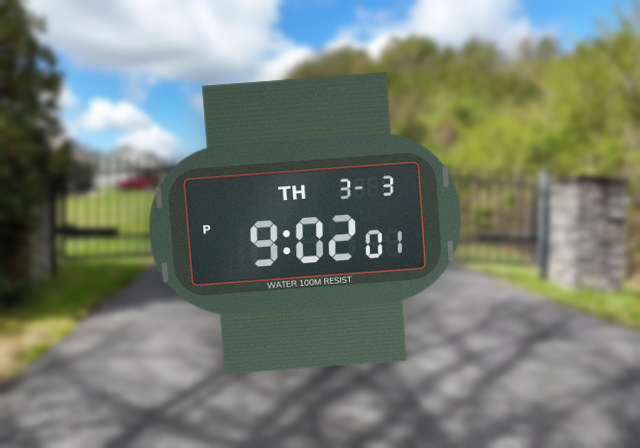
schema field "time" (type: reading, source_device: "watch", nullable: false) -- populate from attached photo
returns 9:02:01
